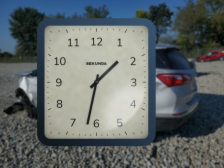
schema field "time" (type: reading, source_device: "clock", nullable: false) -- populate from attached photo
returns 1:32
